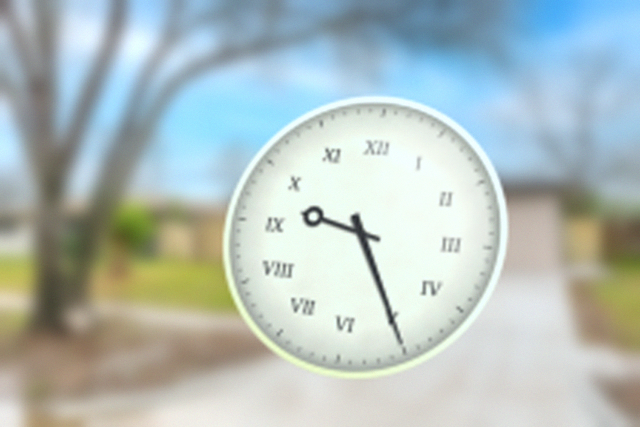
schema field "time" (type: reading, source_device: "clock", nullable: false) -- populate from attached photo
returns 9:25
